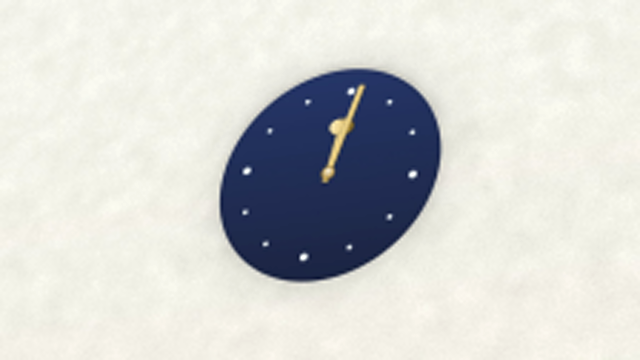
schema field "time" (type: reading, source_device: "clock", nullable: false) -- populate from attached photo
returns 12:01
